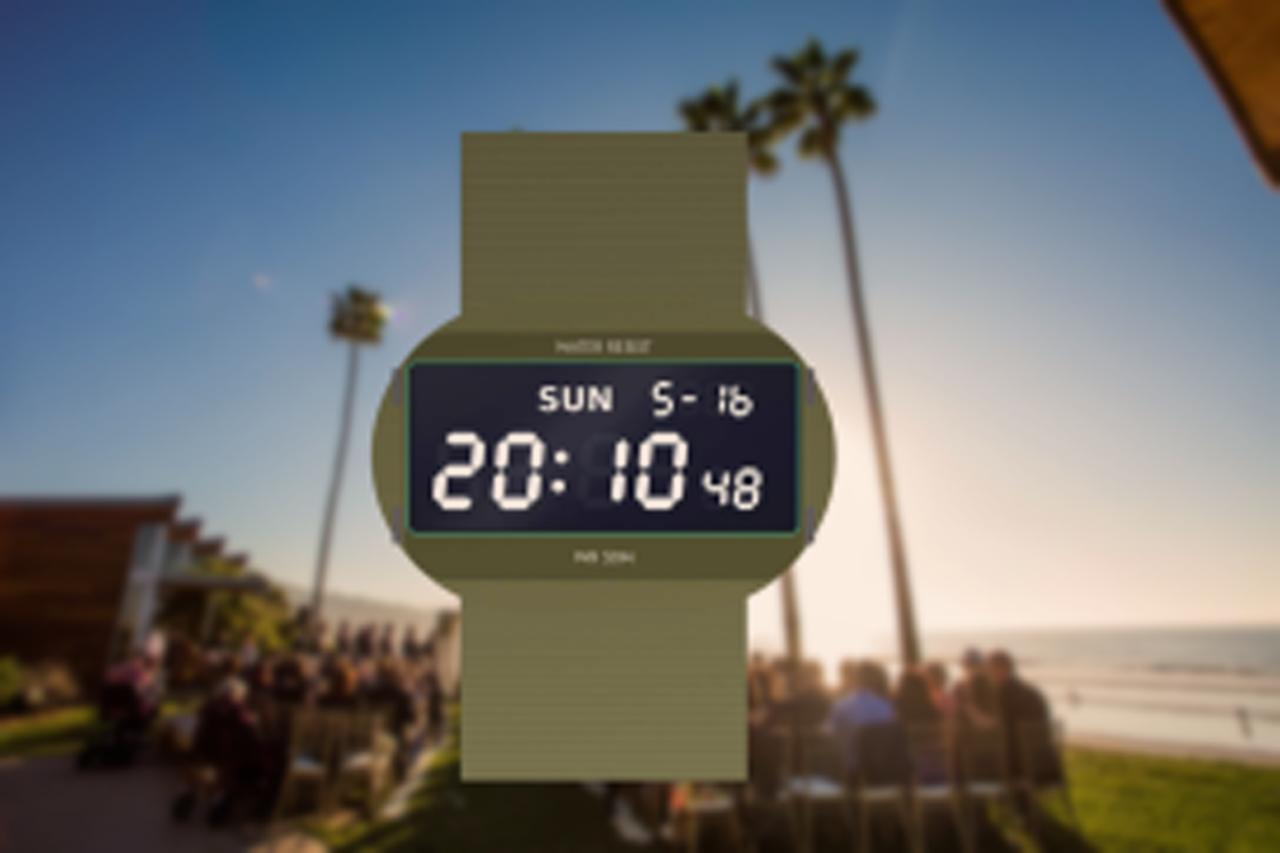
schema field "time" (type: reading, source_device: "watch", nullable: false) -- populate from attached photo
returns 20:10:48
